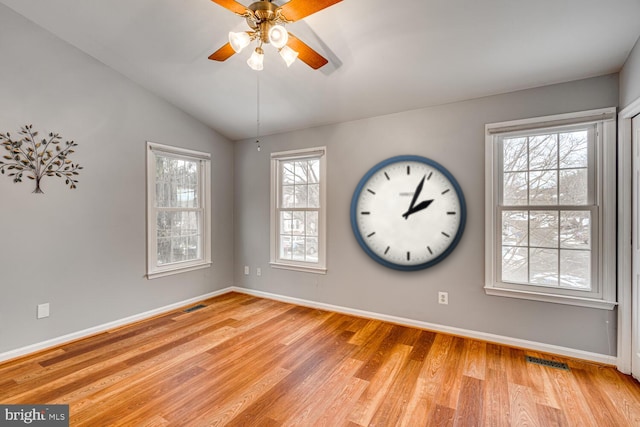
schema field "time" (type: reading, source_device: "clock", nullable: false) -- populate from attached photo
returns 2:04
